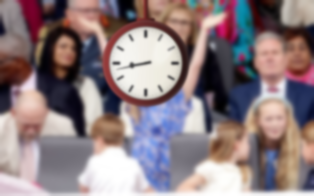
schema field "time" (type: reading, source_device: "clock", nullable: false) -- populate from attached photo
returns 8:43
